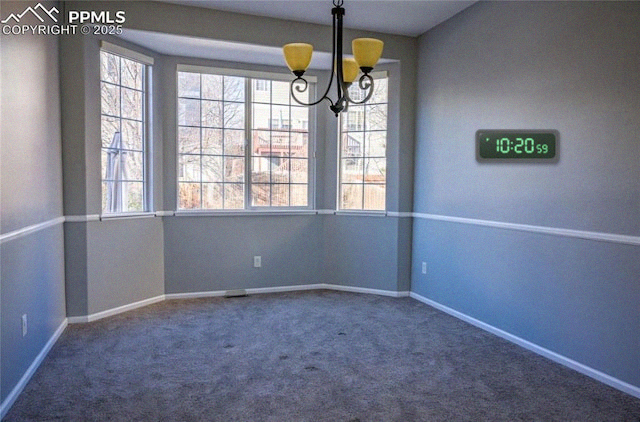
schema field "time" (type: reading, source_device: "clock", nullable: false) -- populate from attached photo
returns 10:20:59
